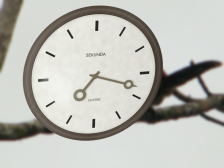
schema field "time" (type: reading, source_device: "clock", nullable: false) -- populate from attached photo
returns 7:18
